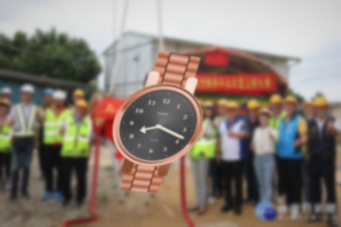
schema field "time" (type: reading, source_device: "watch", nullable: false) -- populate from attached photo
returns 8:18
